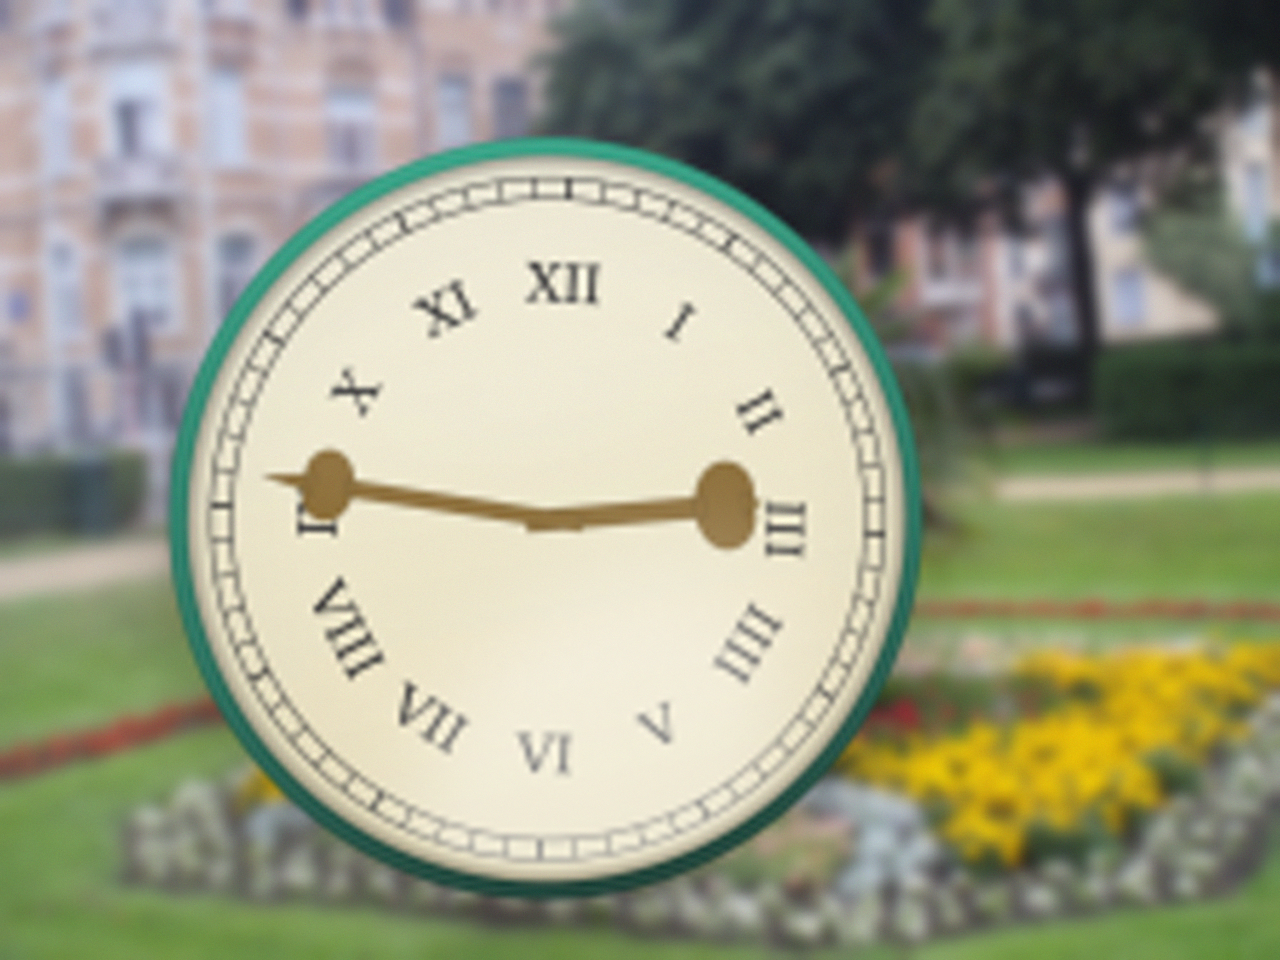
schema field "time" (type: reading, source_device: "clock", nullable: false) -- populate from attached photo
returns 2:46
